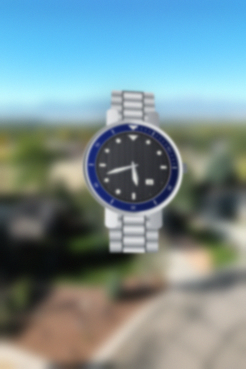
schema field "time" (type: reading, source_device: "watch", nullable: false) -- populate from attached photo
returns 5:42
